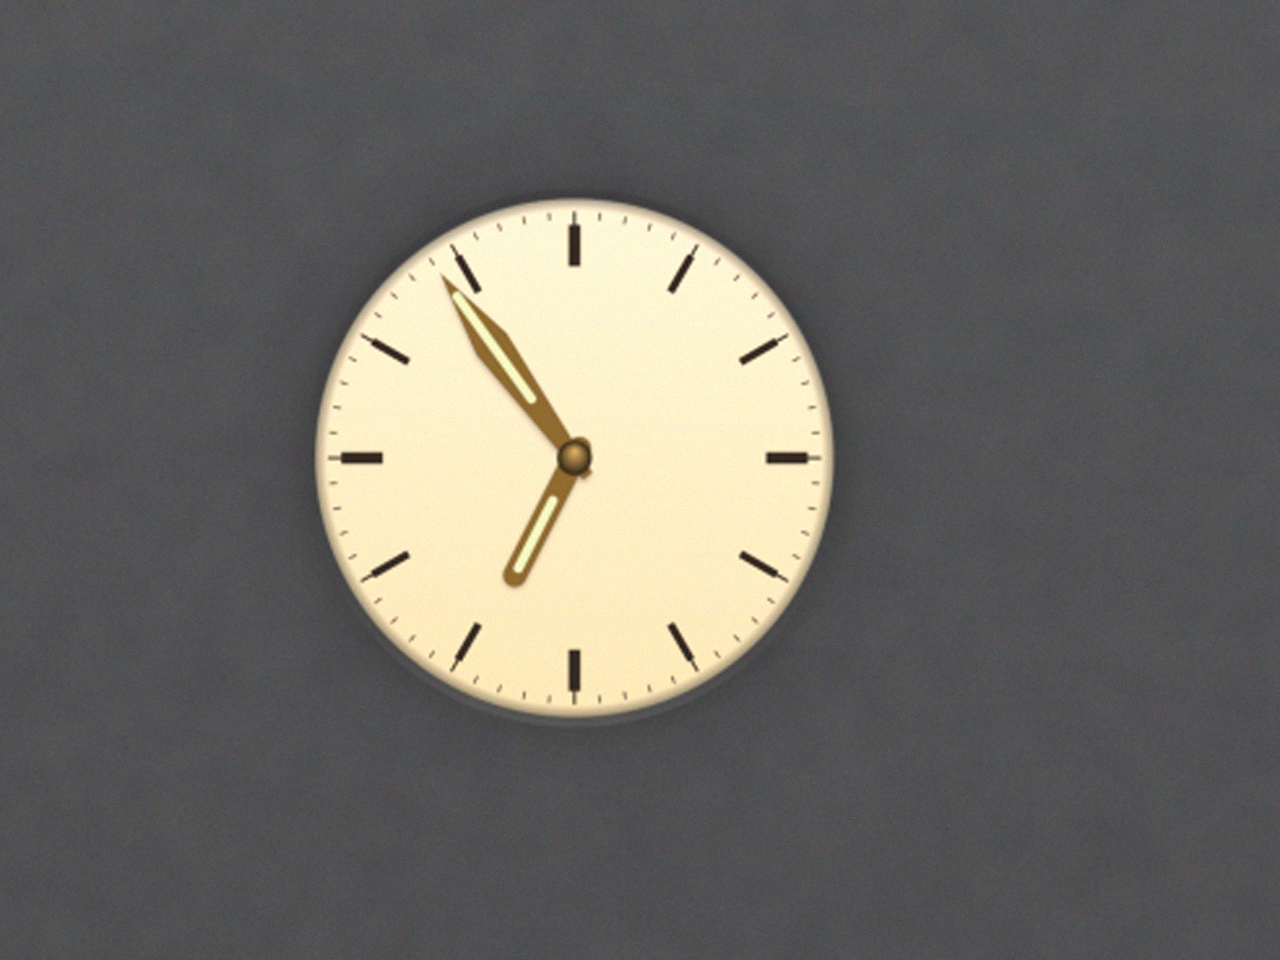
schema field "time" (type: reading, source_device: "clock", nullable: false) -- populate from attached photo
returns 6:54
